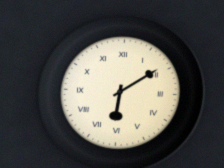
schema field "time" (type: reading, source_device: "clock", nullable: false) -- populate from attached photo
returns 6:09
